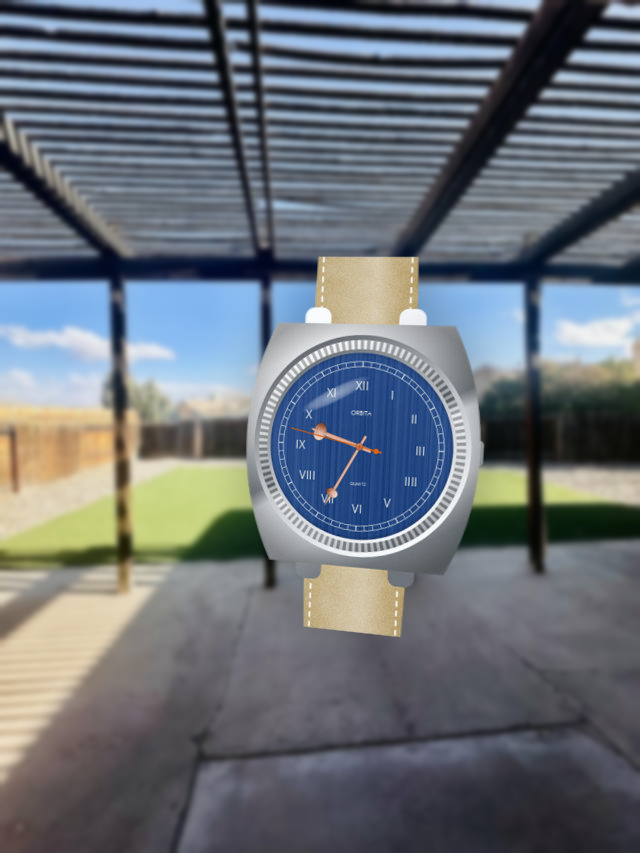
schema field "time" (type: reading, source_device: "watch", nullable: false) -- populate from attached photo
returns 9:34:47
